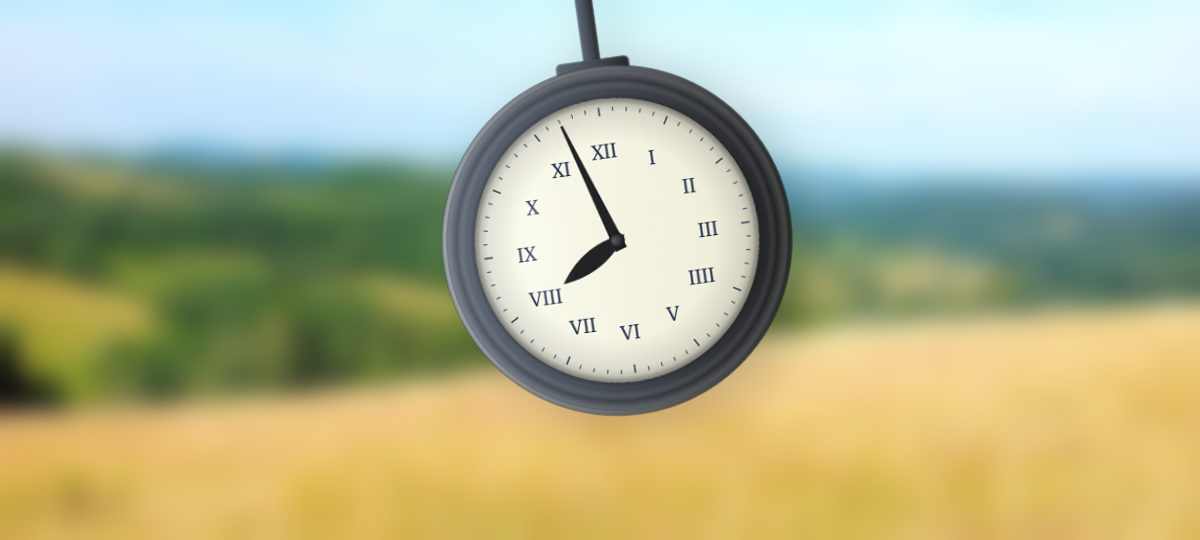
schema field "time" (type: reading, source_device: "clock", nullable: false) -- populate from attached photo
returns 7:57
